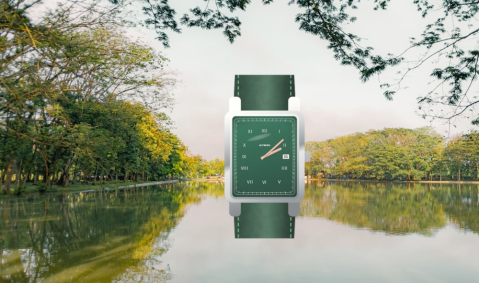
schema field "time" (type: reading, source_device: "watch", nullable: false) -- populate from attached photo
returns 2:08
